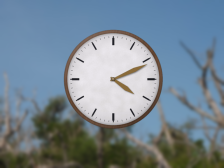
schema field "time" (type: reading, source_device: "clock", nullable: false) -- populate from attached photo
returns 4:11
